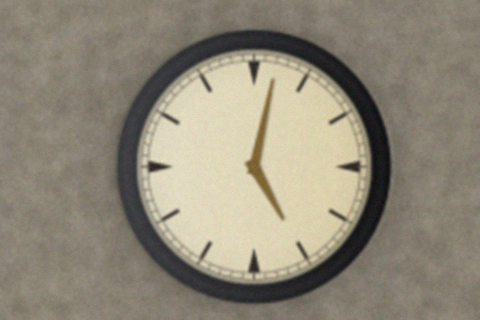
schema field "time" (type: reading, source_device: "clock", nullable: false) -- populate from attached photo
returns 5:02
